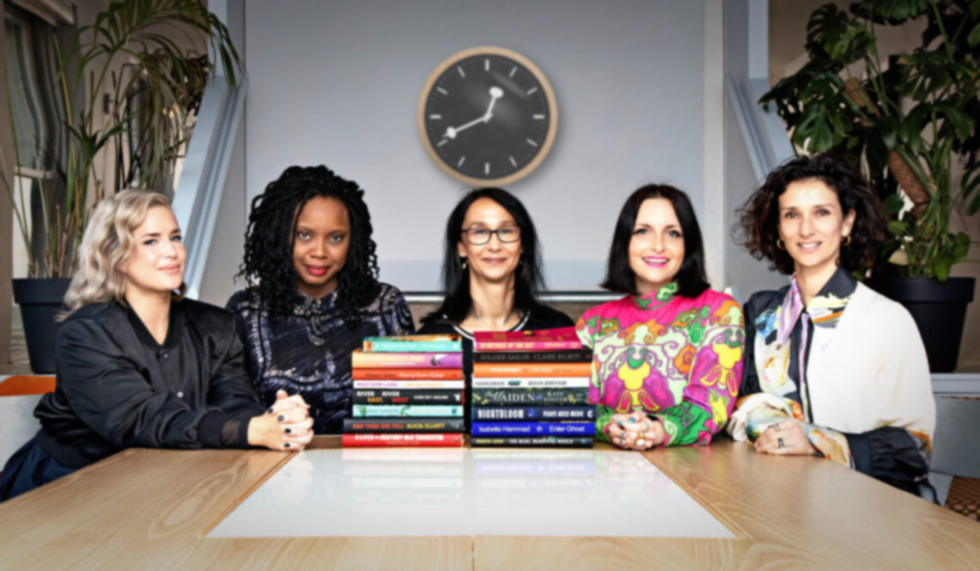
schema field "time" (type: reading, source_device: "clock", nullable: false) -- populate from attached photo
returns 12:41
